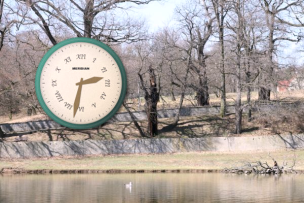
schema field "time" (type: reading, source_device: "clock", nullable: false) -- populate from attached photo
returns 2:32
